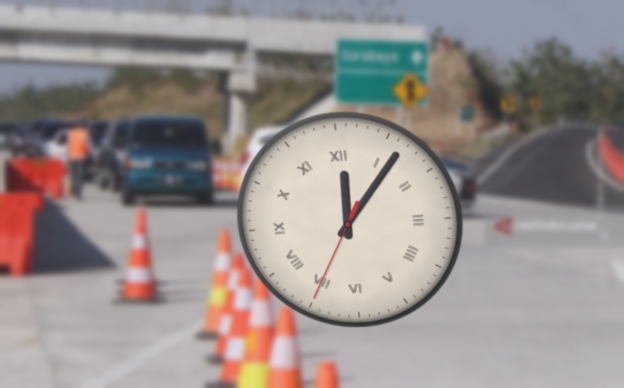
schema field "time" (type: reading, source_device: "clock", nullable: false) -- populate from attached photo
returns 12:06:35
